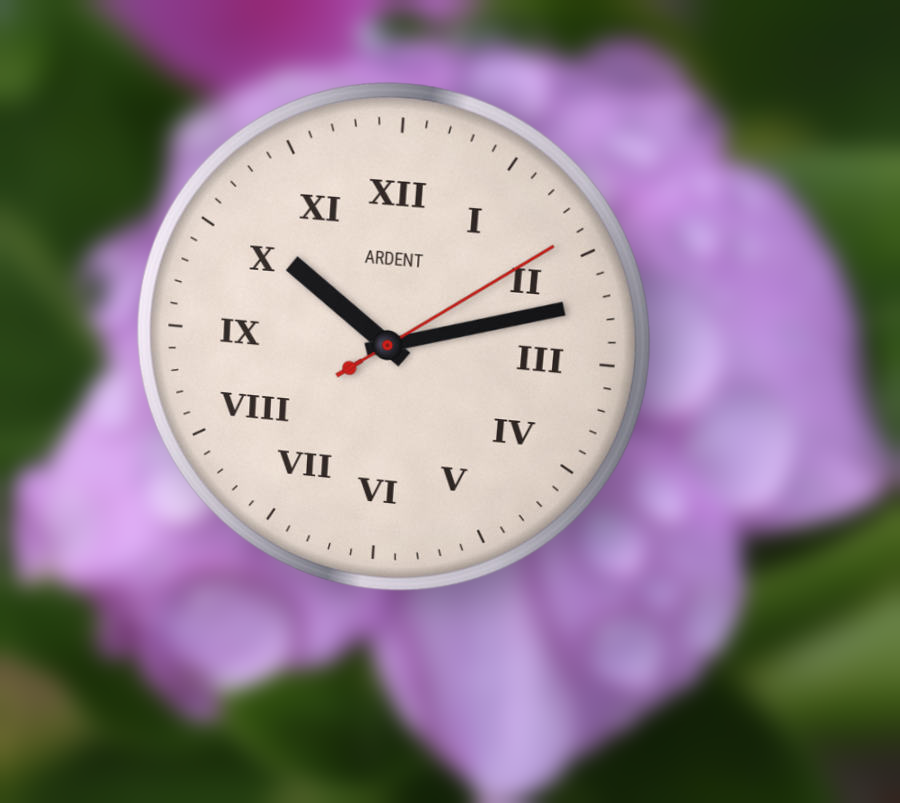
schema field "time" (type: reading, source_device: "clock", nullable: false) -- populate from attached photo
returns 10:12:09
